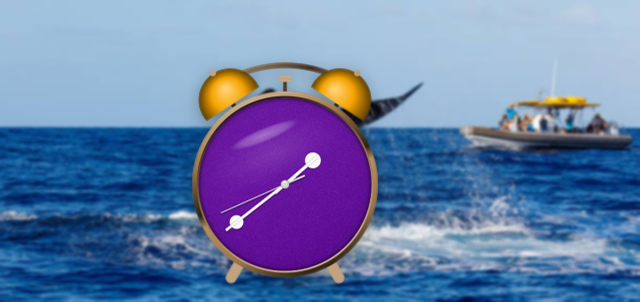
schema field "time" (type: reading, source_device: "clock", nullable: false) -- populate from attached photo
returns 1:38:41
